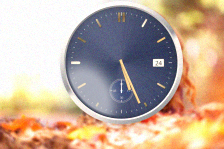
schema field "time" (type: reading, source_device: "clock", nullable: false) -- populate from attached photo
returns 5:26
